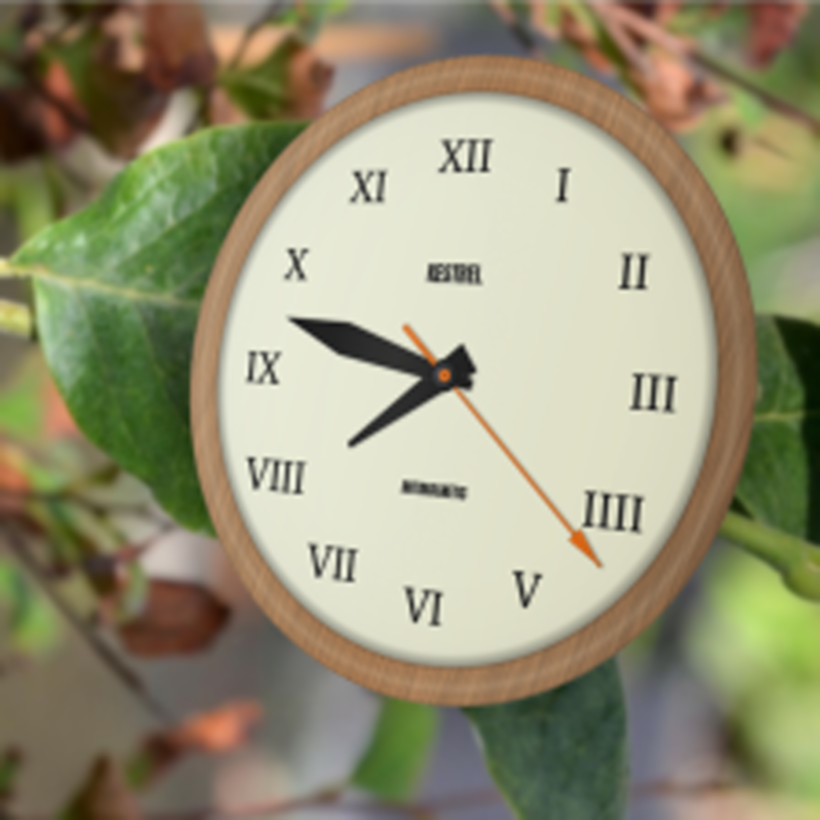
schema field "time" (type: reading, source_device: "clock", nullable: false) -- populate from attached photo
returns 7:47:22
